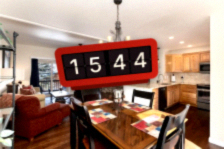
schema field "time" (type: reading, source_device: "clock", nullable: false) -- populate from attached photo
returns 15:44
